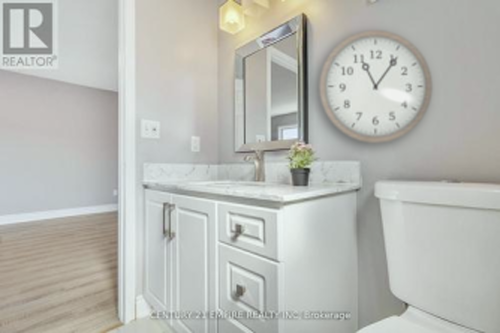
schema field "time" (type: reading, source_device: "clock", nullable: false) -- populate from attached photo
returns 11:06
